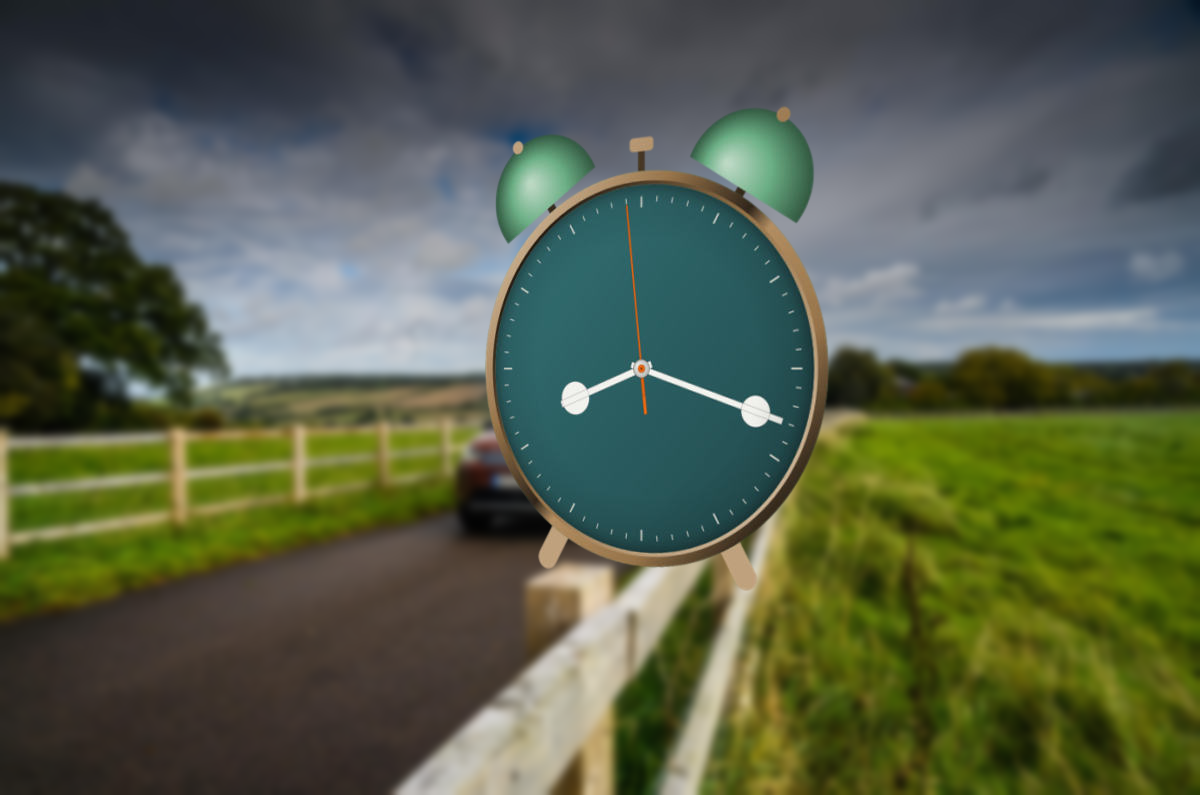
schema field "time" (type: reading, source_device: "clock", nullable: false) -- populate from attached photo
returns 8:17:59
